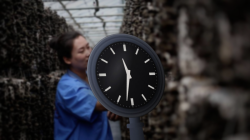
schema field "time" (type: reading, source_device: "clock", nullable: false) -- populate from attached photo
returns 11:32
